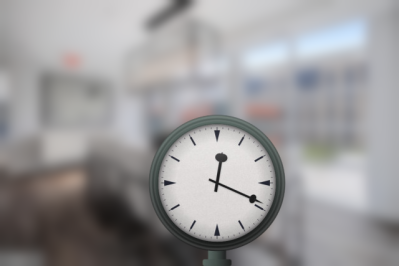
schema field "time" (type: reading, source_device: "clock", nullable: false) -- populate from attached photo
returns 12:19
